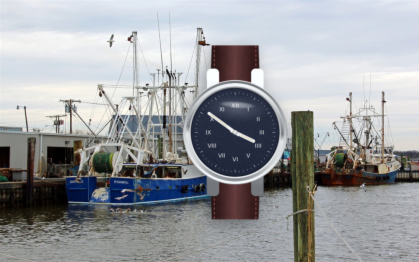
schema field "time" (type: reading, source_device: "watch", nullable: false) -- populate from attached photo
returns 3:51
